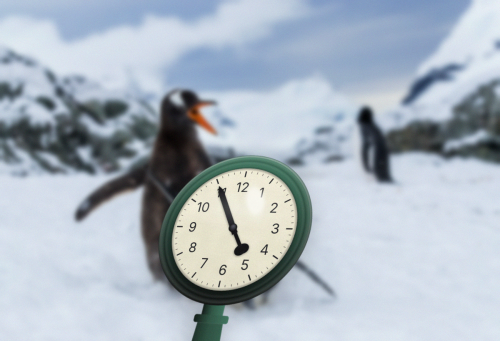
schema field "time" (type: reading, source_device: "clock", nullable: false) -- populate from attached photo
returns 4:55
